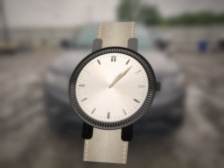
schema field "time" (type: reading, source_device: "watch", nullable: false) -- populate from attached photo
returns 1:07
